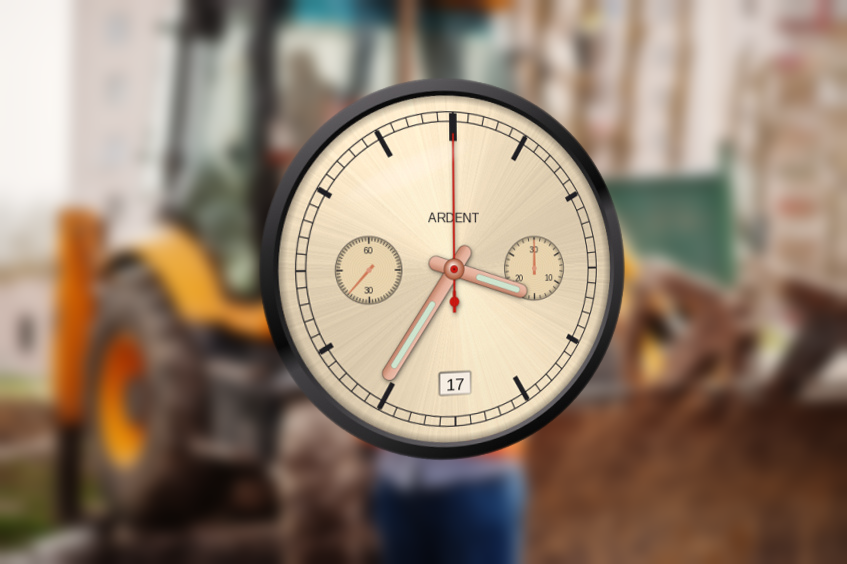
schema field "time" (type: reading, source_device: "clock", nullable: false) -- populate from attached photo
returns 3:35:37
